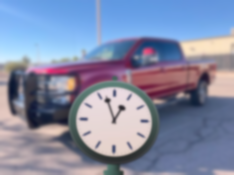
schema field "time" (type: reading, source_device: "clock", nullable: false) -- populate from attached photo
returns 12:57
